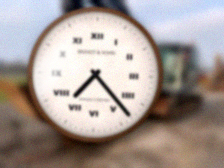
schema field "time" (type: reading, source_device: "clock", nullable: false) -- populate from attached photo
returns 7:23
